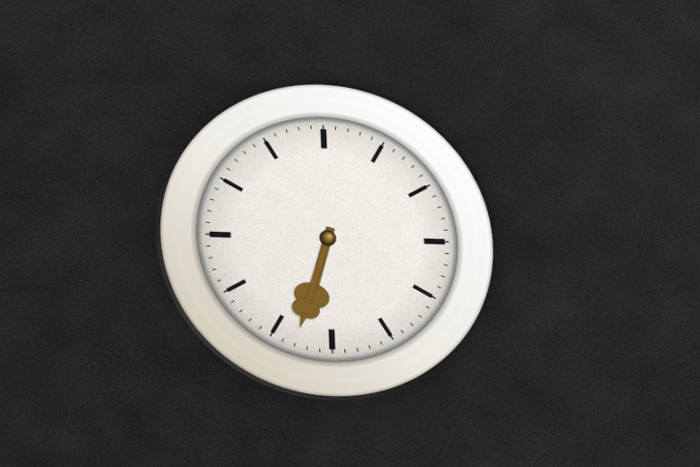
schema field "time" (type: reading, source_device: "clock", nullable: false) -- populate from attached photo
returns 6:33
